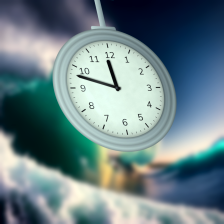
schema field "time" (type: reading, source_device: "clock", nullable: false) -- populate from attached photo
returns 11:48
